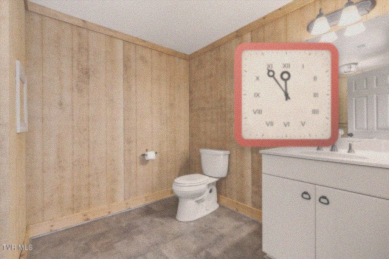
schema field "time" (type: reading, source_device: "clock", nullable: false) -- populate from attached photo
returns 11:54
